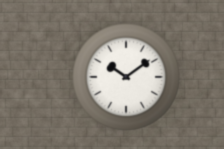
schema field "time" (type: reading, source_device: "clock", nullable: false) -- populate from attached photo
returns 10:09
